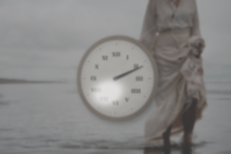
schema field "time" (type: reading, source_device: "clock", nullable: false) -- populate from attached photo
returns 2:11
